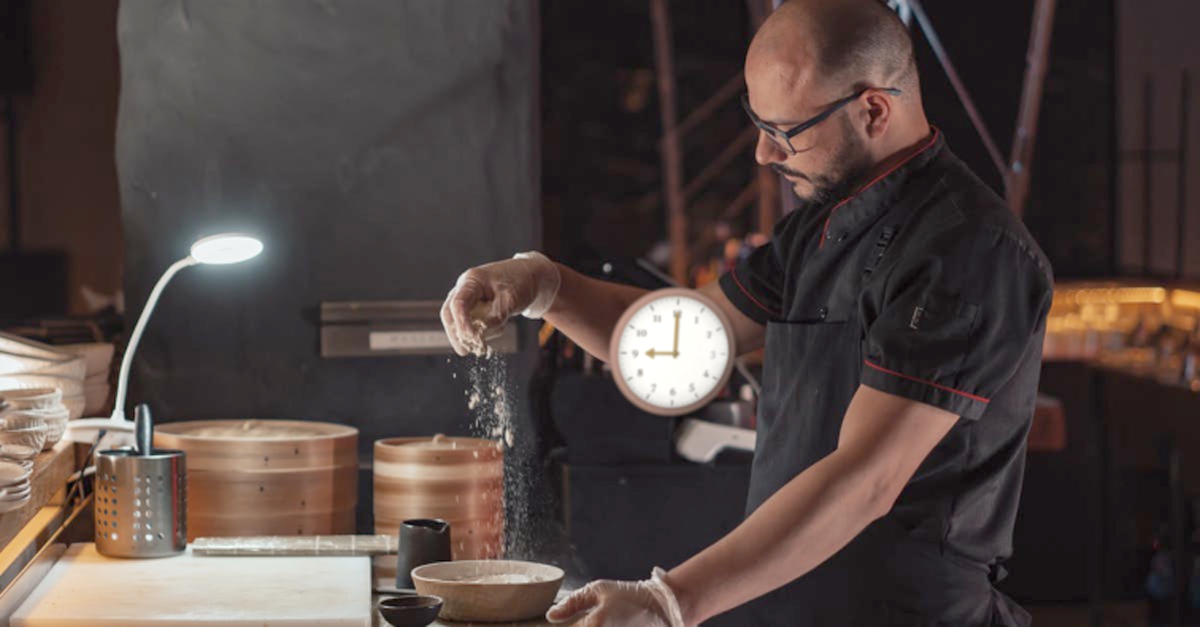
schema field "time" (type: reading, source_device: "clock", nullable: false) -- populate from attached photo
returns 9:00
